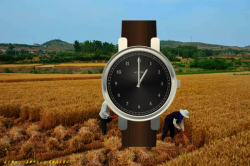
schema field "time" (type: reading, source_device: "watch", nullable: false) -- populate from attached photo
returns 1:00
